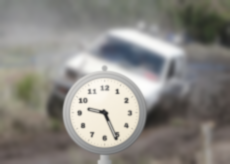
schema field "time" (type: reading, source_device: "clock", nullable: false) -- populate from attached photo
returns 9:26
